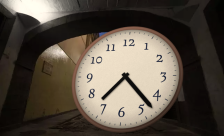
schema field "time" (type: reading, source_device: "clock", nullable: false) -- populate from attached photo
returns 7:23
